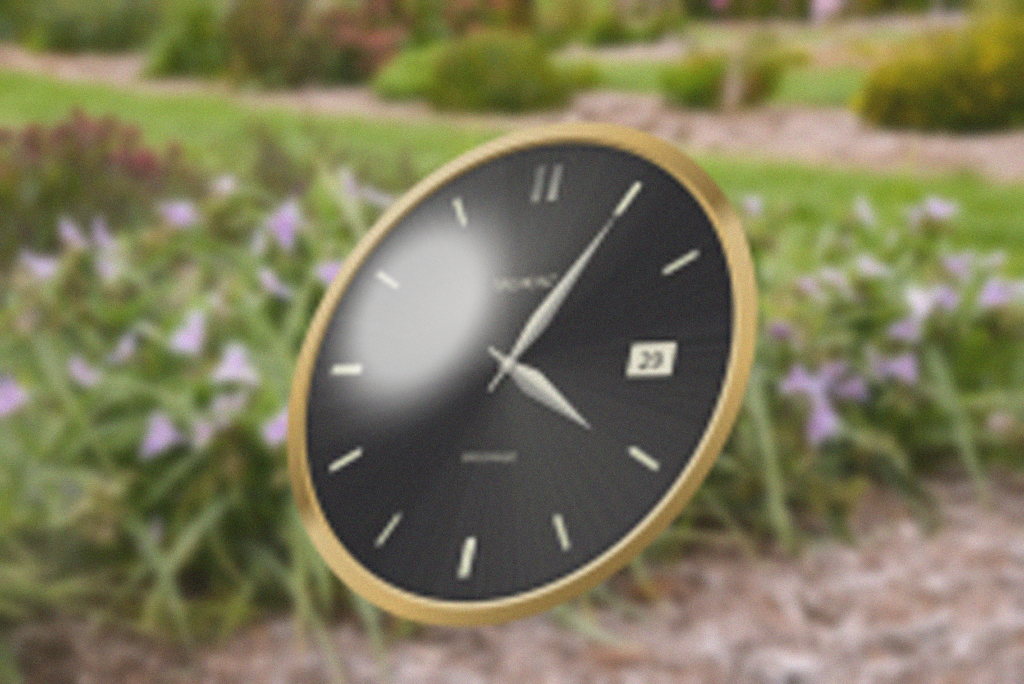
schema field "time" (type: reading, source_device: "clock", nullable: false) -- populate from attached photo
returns 4:05
